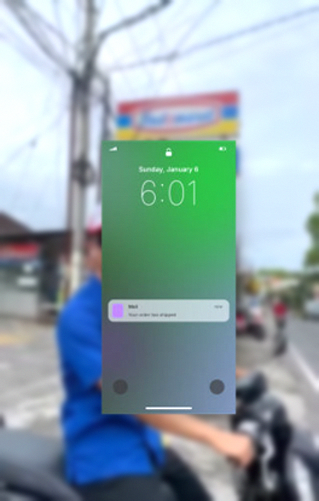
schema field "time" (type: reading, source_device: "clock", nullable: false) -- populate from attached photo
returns 6:01
